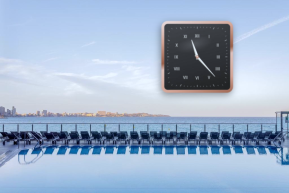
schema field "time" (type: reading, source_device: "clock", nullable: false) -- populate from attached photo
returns 11:23
